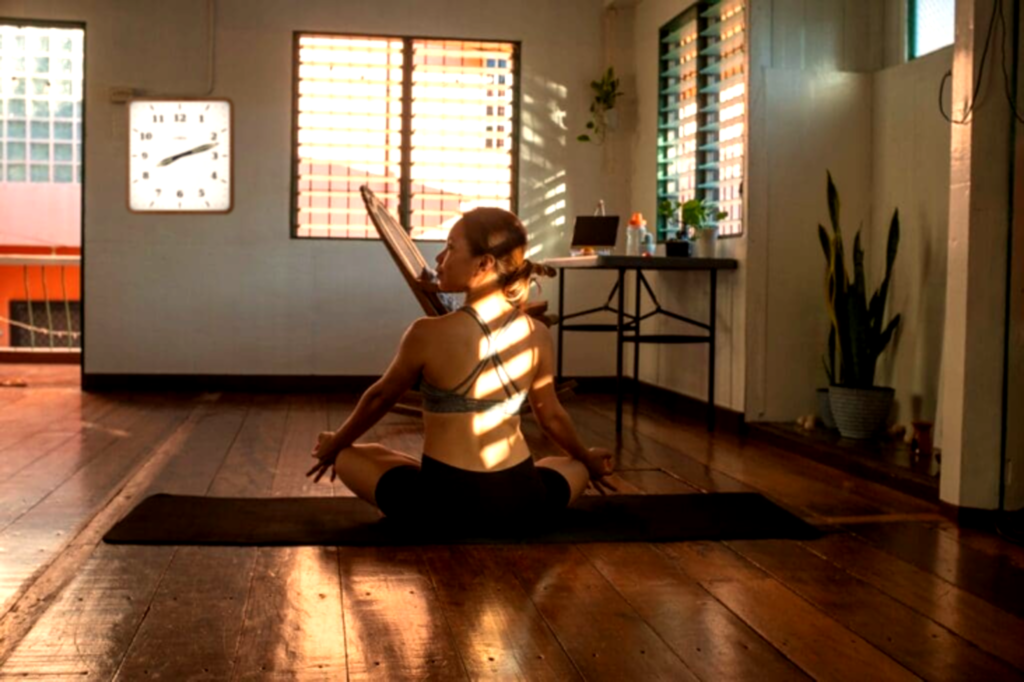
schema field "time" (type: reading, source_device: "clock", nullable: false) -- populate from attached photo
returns 8:12
